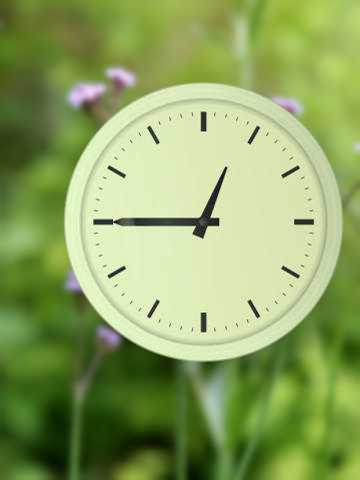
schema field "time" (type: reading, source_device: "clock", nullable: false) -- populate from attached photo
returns 12:45
